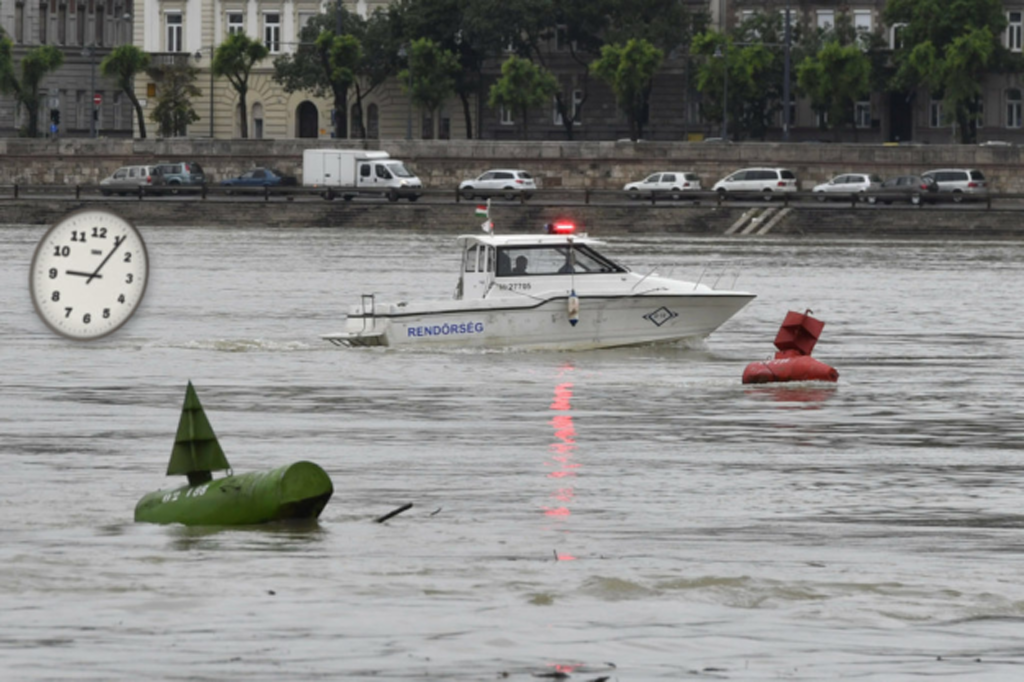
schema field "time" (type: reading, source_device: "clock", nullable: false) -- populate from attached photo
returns 9:06
